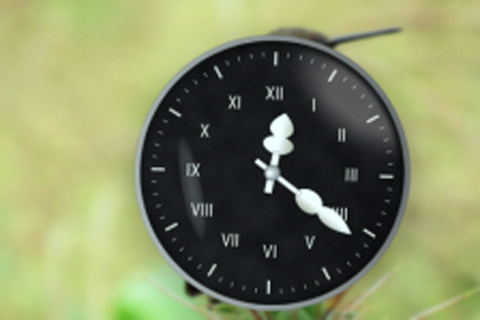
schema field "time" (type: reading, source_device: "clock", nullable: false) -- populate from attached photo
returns 12:21
